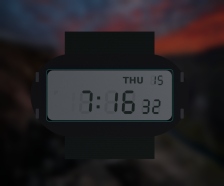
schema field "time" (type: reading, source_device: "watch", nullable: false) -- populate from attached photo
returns 7:16:32
